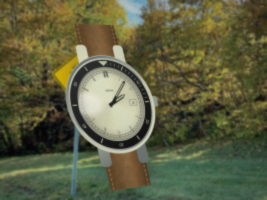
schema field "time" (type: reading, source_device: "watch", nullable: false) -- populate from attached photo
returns 2:07
